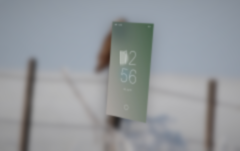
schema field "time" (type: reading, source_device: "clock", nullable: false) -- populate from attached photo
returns 12:56
